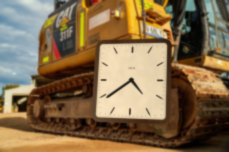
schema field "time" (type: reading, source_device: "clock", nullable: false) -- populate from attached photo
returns 4:39
